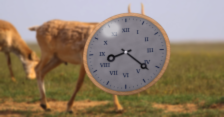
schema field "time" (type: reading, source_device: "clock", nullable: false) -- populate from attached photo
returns 8:22
